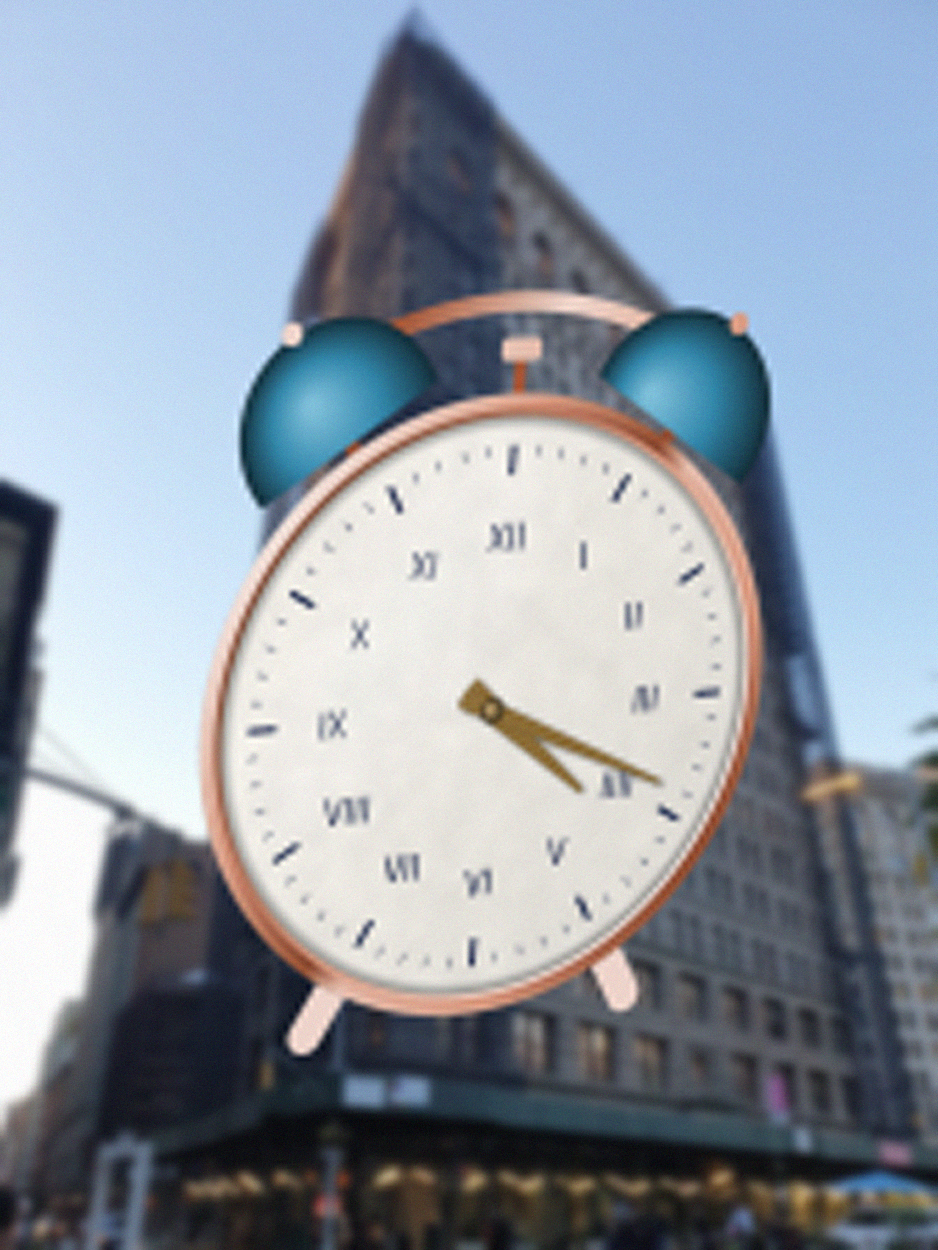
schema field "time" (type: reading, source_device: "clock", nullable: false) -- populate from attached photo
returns 4:19
